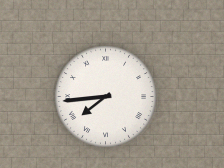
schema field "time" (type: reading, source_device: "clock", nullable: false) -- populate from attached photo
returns 7:44
